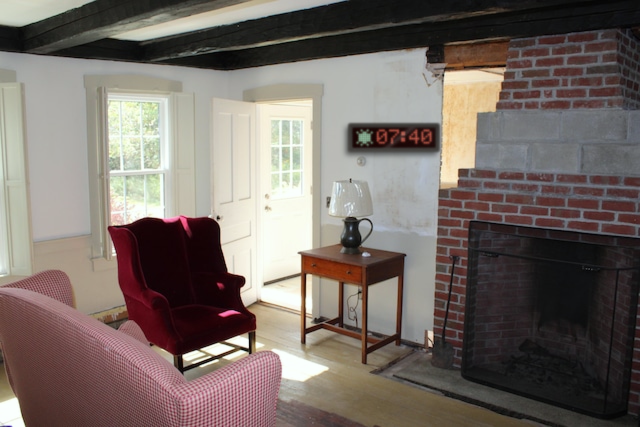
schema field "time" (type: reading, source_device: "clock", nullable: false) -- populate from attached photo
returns 7:40
